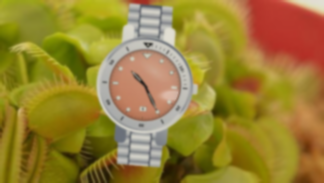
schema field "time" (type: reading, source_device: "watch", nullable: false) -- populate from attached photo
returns 10:25
